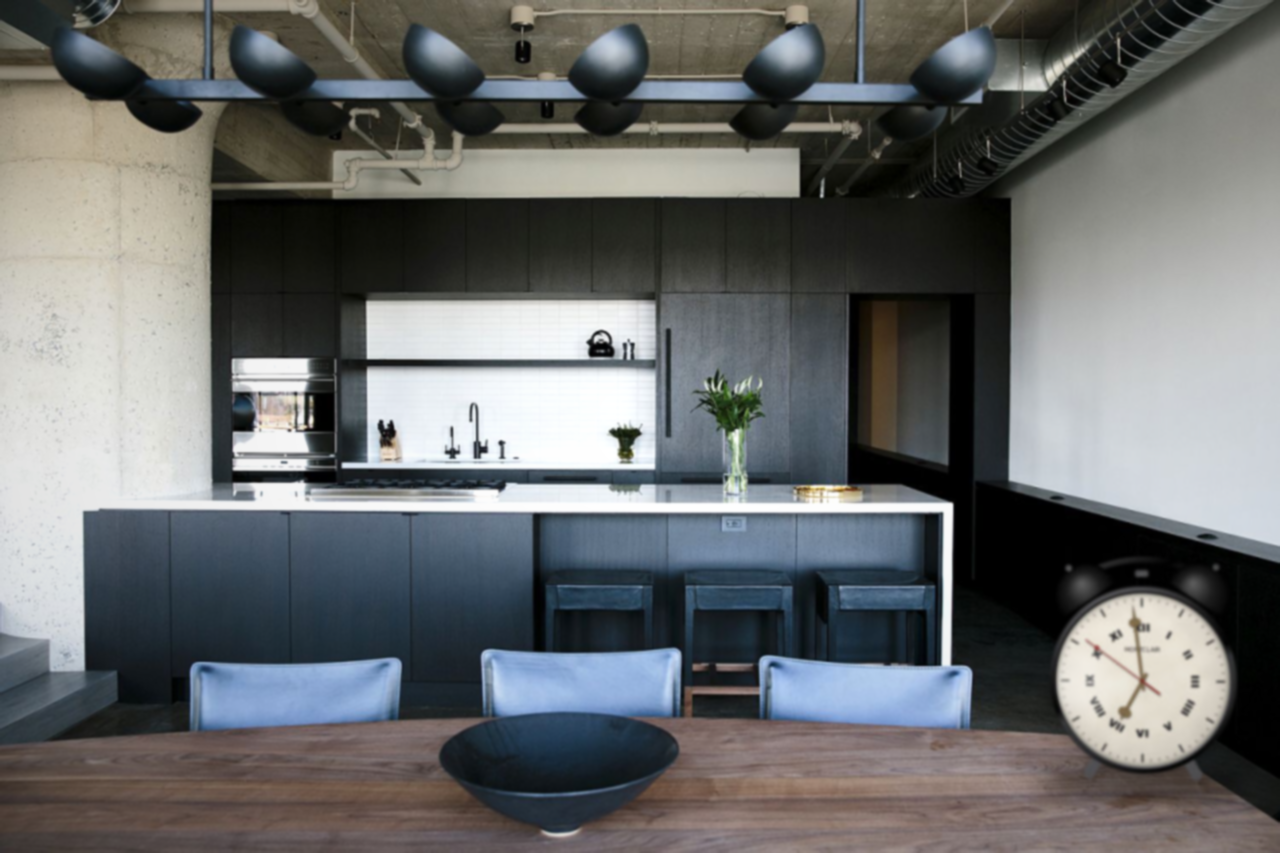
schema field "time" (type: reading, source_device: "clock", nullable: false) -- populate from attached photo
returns 6:58:51
